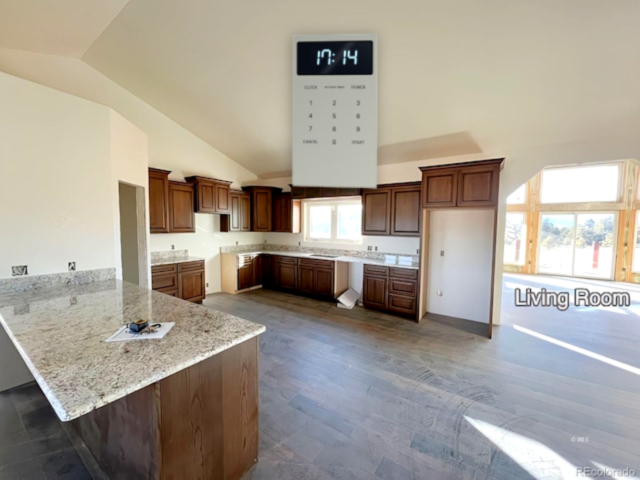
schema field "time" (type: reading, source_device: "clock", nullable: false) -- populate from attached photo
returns 17:14
